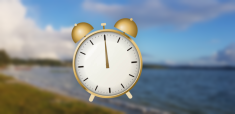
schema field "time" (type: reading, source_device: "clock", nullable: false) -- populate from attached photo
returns 12:00
